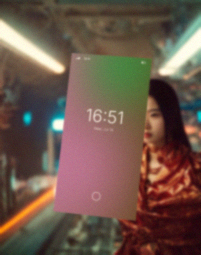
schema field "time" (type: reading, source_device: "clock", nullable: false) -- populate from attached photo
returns 16:51
